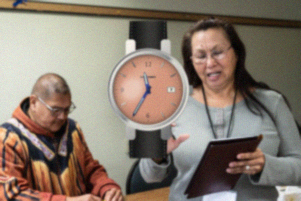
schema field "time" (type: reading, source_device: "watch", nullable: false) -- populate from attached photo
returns 11:35
